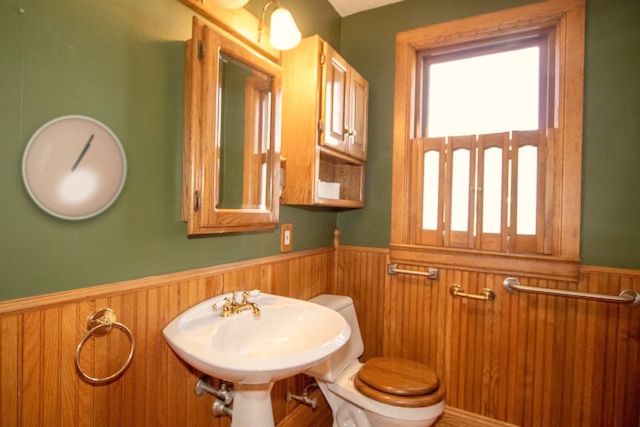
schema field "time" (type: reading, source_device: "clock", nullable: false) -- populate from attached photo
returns 1:05
